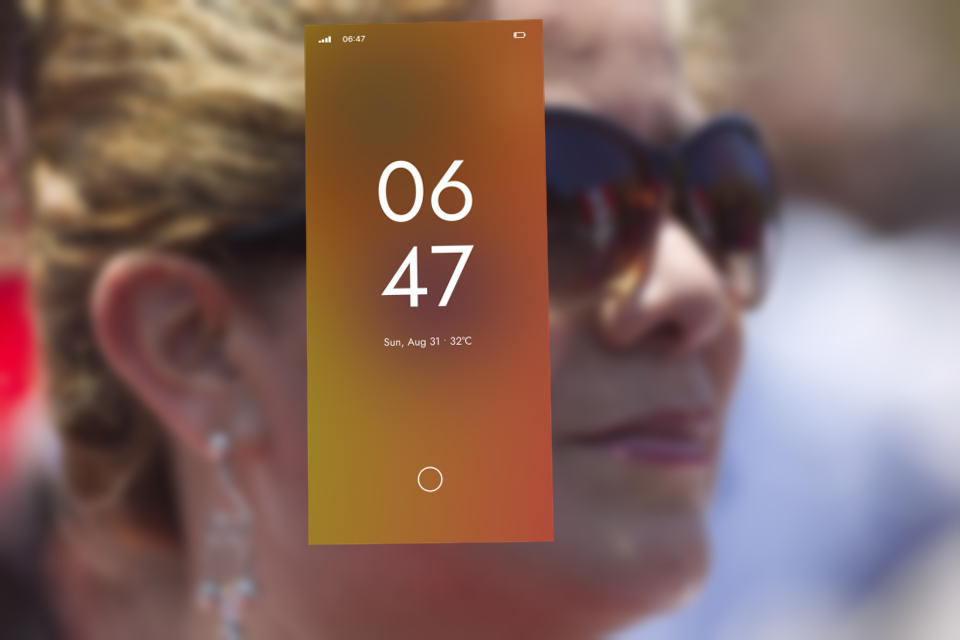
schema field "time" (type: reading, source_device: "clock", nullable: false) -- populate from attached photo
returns 6:47
